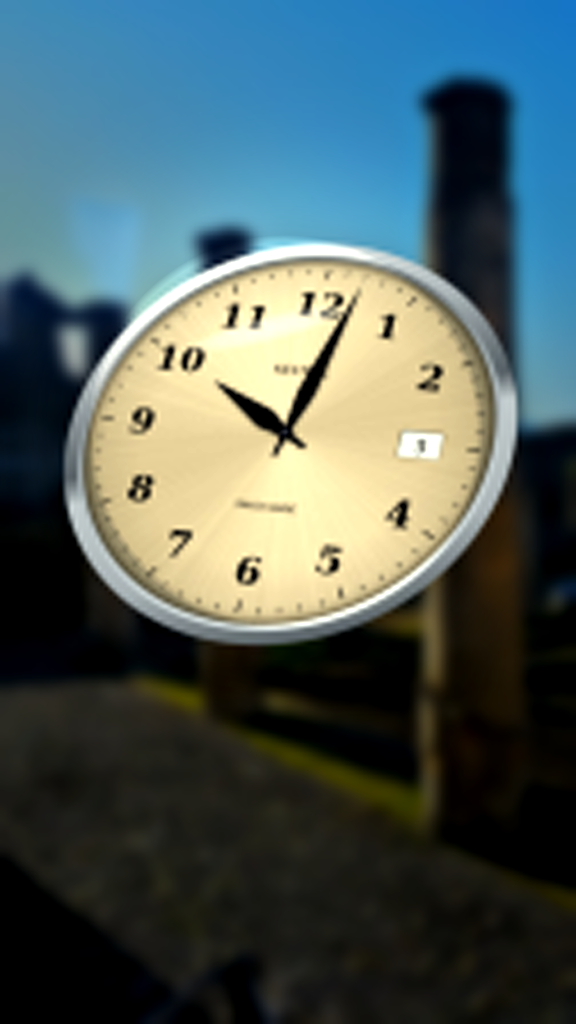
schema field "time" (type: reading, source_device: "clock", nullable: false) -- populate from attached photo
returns 10:02
